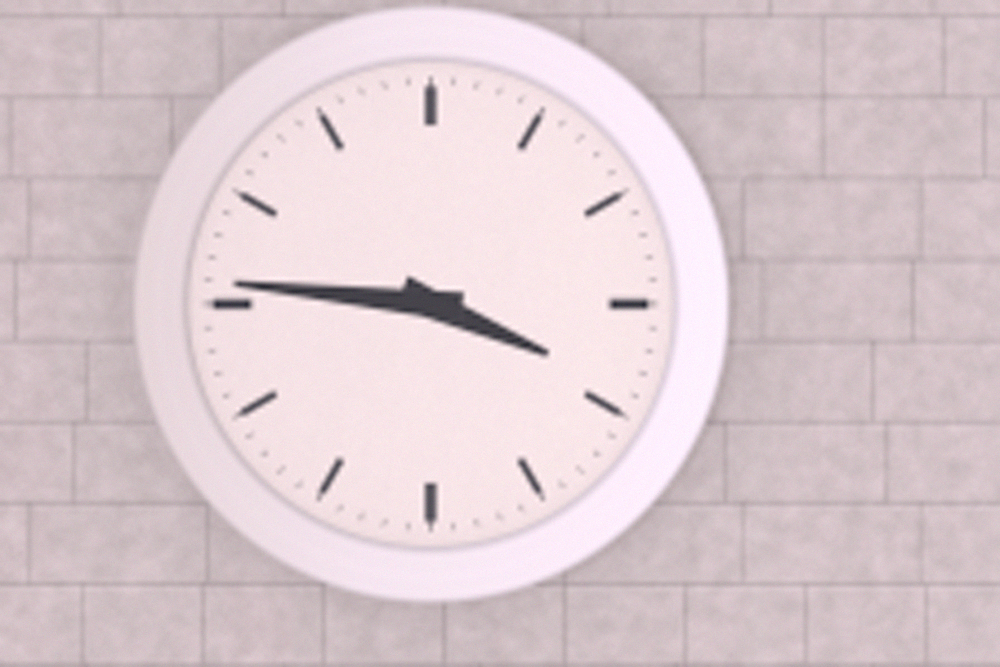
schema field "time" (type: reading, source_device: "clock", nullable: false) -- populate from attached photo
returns 3:46
